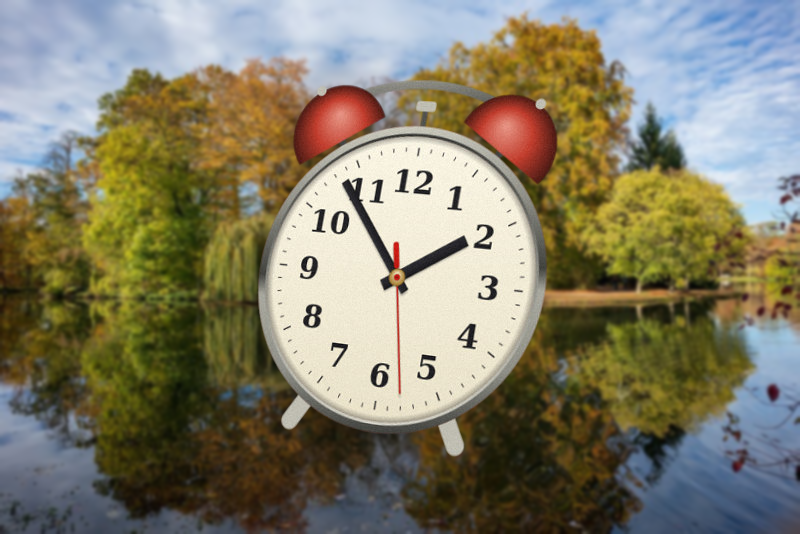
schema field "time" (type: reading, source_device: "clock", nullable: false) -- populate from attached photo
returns 1:53:28
